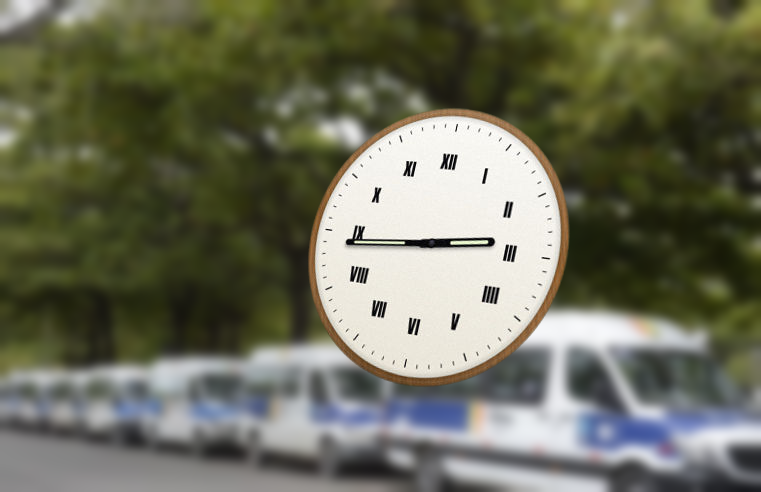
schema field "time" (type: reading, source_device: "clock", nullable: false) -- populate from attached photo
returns 2:44
